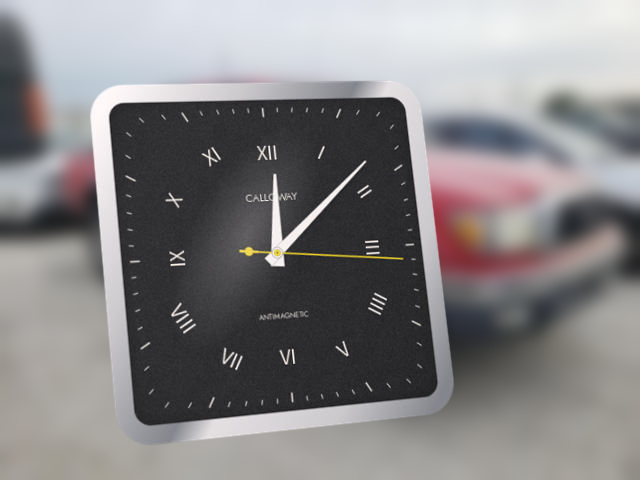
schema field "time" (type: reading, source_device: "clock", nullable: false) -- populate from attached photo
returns 12:08:16
